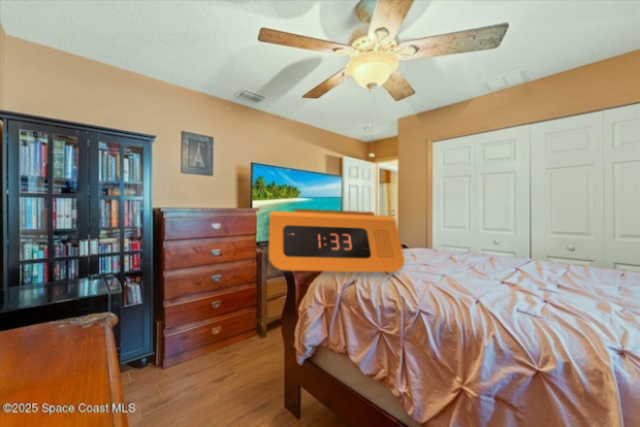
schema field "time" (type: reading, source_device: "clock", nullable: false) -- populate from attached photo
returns 1:33
